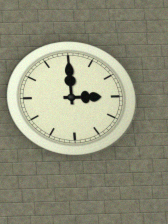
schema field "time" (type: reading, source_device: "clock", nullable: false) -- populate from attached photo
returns 3:00
